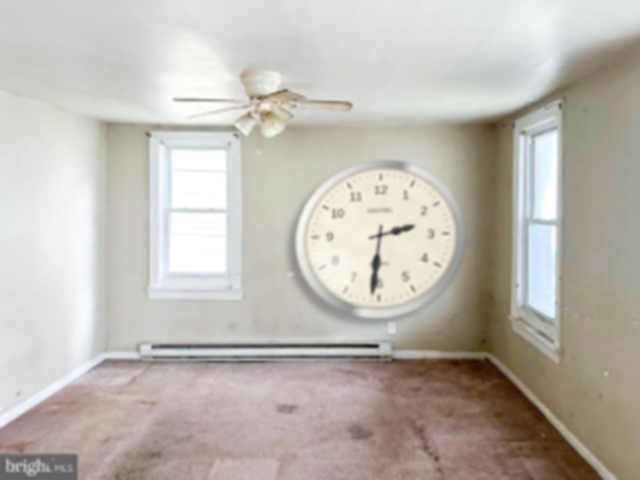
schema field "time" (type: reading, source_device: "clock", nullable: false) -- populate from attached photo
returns 2:31
